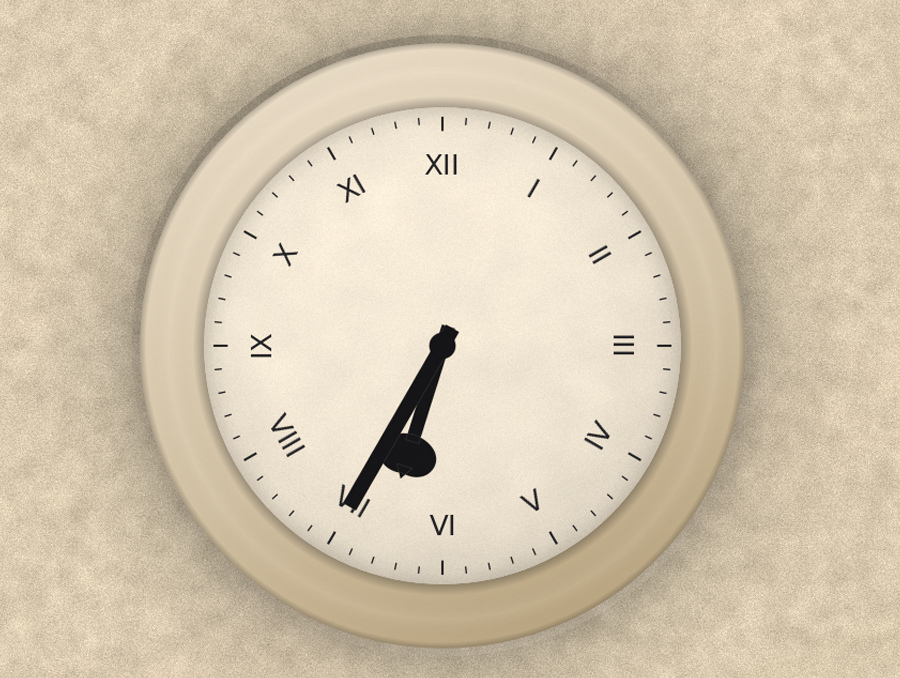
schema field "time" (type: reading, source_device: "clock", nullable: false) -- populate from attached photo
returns 6:35
